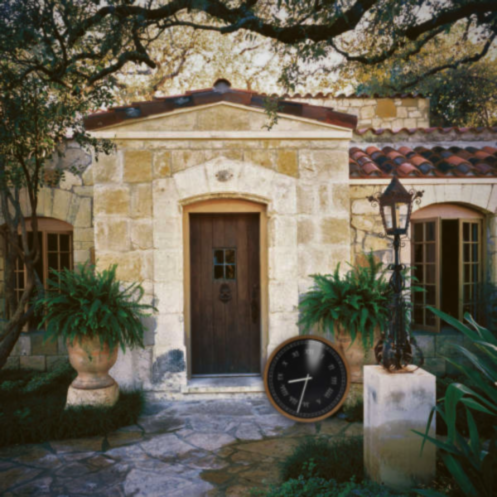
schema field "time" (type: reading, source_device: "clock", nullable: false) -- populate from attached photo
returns 8:32
